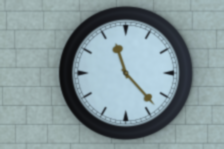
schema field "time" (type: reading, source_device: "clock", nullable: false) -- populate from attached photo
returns 11:23
